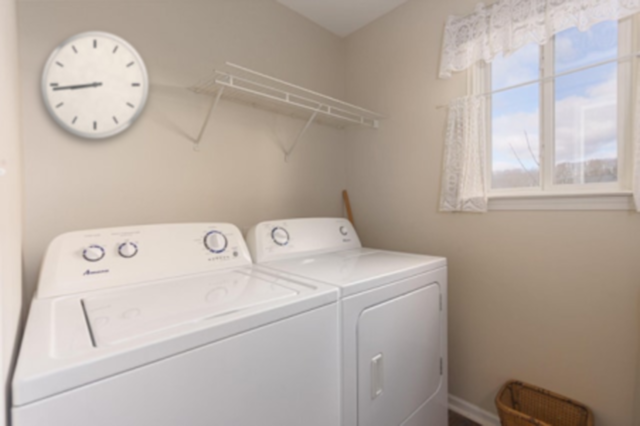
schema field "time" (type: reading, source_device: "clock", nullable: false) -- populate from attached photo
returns 8:44
